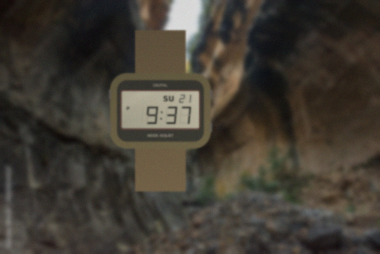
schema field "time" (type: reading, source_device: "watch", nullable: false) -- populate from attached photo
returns 9:37
